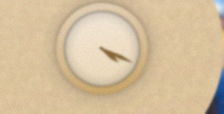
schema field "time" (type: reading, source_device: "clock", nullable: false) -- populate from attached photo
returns 4:19
